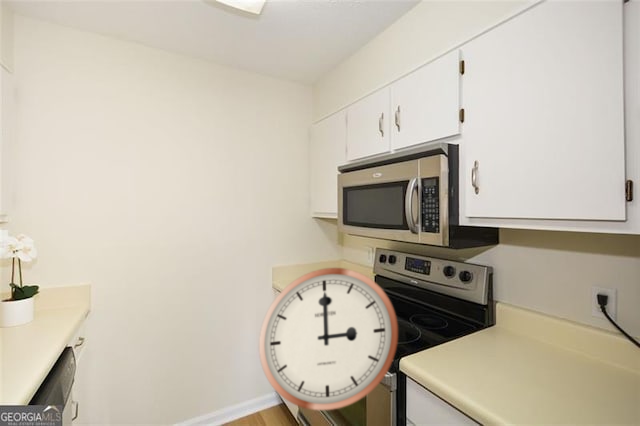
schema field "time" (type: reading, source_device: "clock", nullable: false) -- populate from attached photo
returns 3:00
